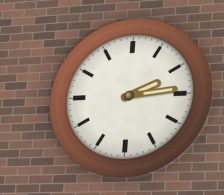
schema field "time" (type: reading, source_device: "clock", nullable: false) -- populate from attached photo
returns 2:14
